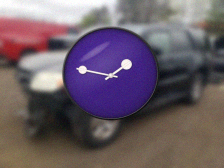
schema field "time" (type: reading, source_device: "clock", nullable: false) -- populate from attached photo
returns 1:47
